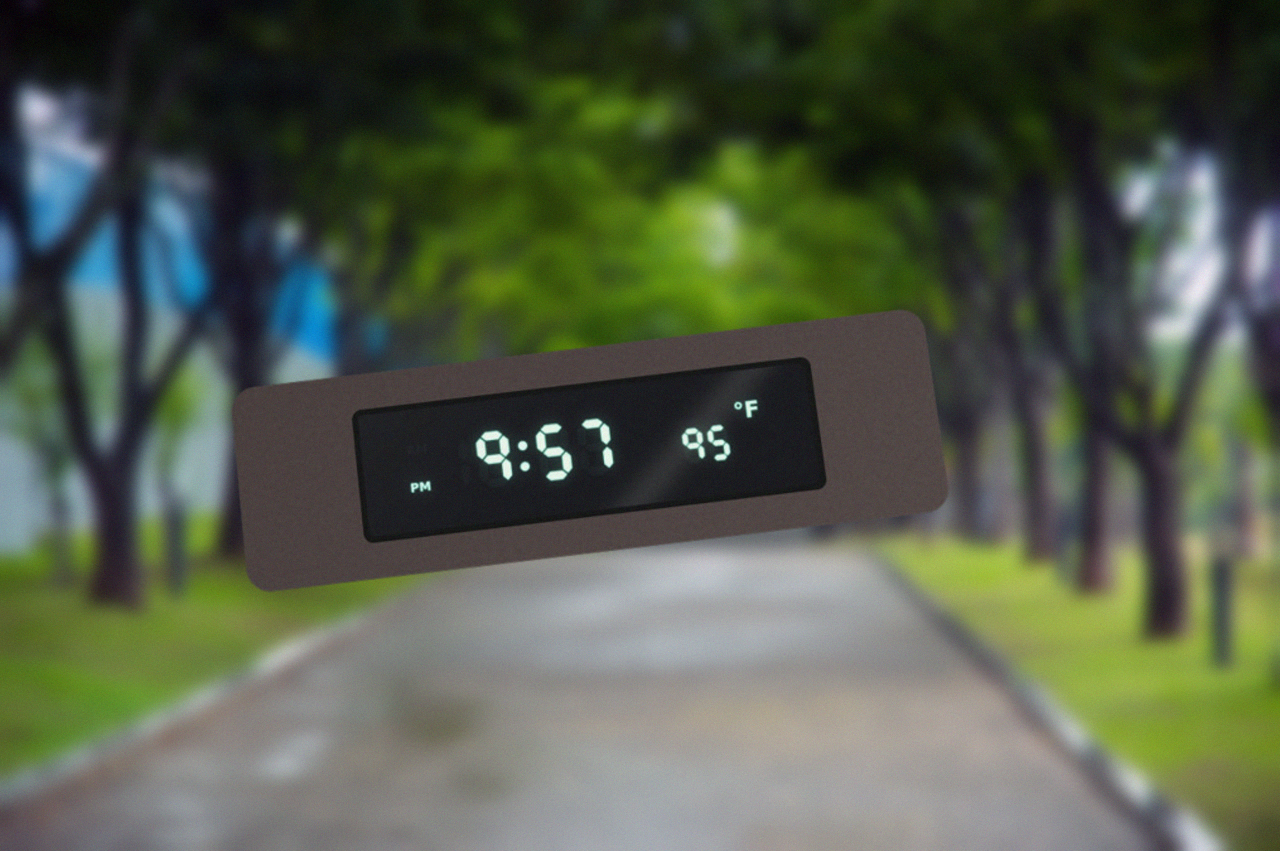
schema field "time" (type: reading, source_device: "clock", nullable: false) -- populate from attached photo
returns 9:57
